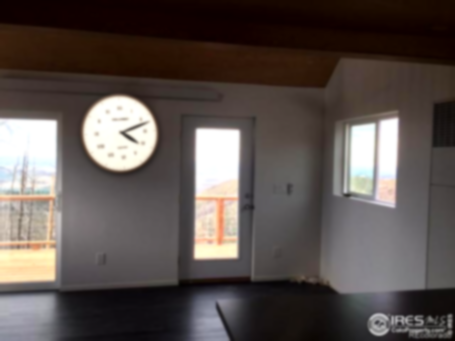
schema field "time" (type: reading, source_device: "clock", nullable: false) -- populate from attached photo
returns 4:12
